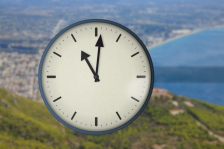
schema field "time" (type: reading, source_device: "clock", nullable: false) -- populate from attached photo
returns 11:01
